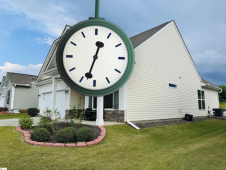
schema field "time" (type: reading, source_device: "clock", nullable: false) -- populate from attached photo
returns 12:33
